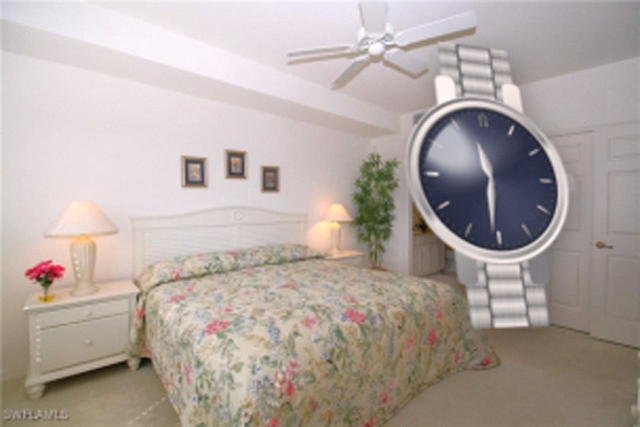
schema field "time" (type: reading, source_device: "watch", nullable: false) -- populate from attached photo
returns 11:31
